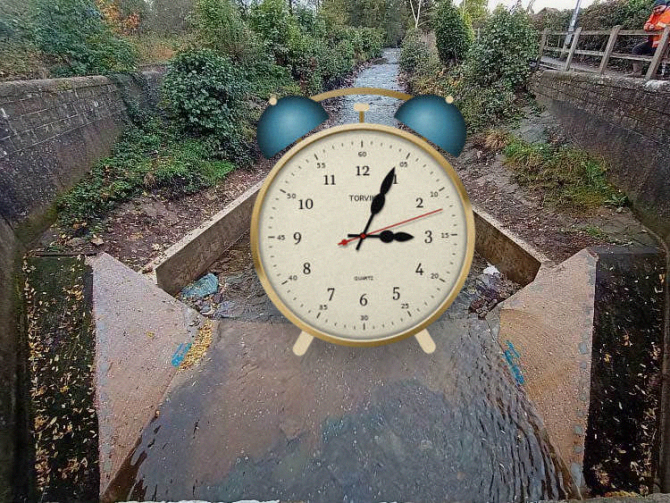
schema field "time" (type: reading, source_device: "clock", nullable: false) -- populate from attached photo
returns 3:04:12
